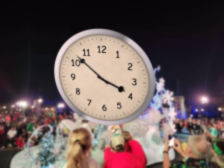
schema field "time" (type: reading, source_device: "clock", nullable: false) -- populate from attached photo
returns 3:52
